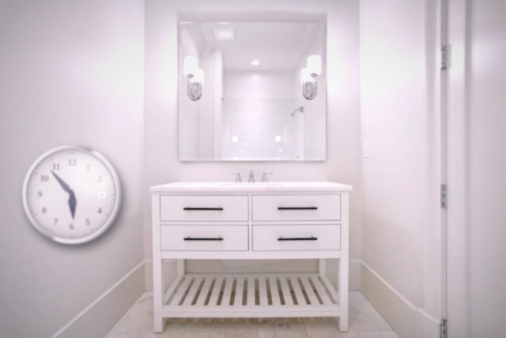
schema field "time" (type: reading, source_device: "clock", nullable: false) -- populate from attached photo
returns 5:53
